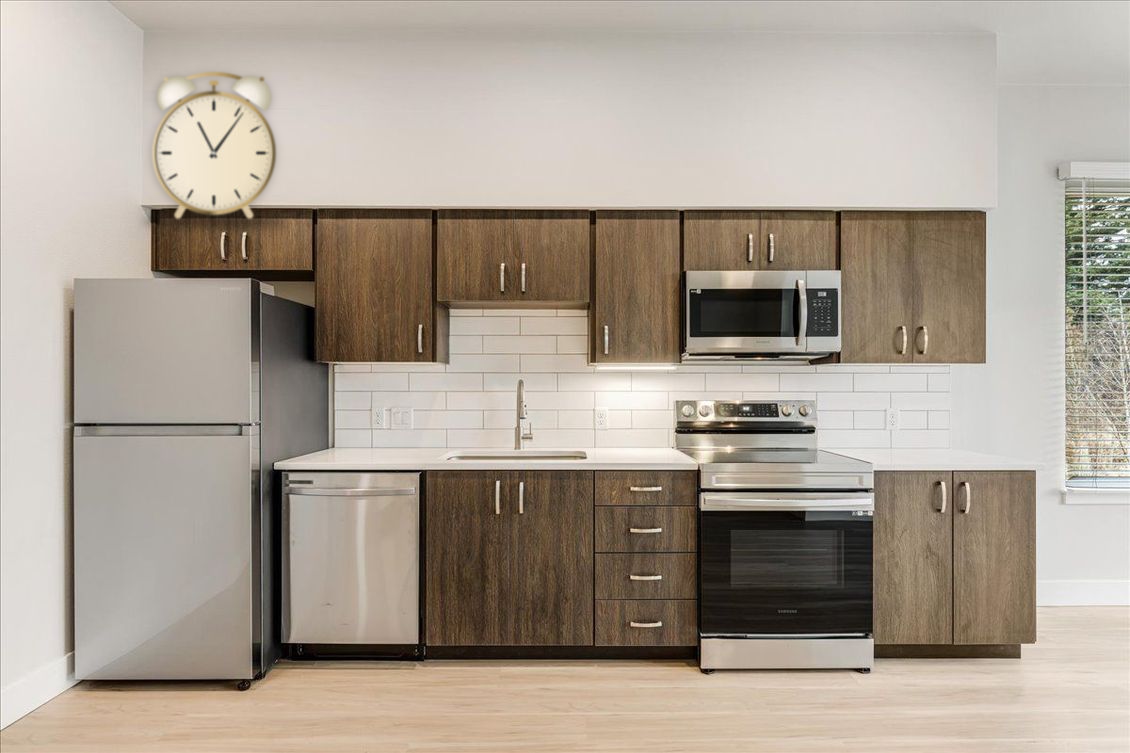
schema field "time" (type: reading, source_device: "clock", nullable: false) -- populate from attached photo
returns 11:06
